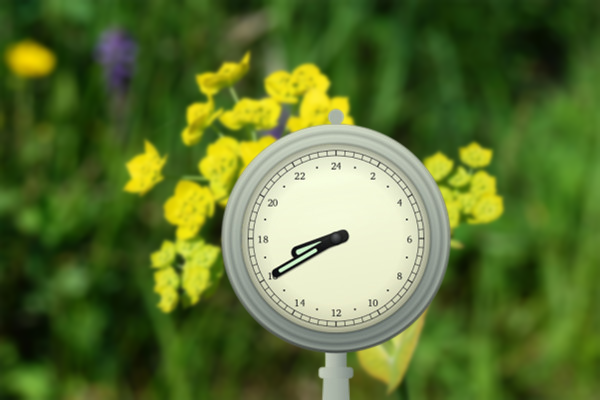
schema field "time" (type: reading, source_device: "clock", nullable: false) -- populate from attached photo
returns 16:40
